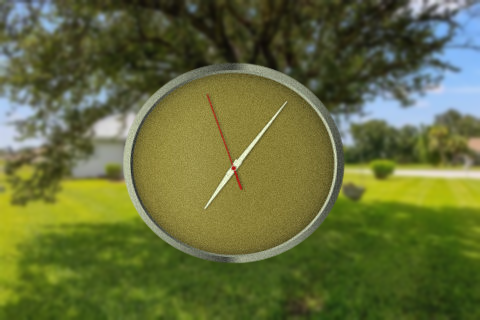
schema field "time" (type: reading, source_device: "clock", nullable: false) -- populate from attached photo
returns 7:05:57
